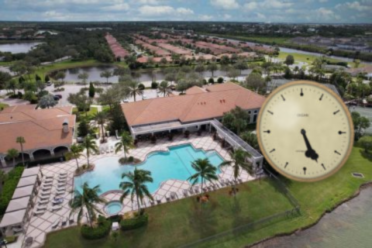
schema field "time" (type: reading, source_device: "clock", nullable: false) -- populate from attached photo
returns 5:26
